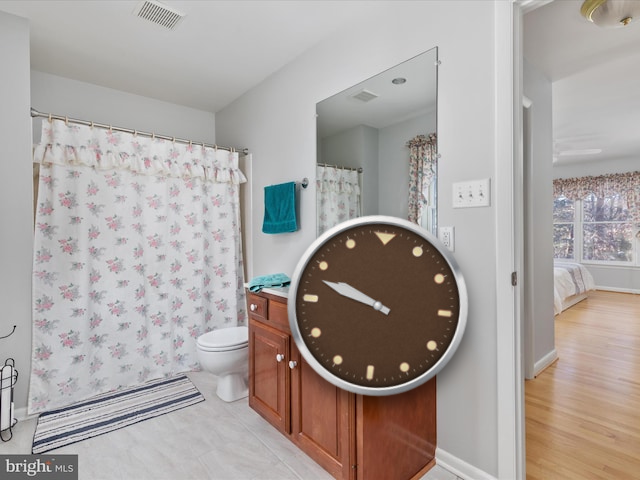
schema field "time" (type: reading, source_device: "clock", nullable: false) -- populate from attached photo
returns 9:48
